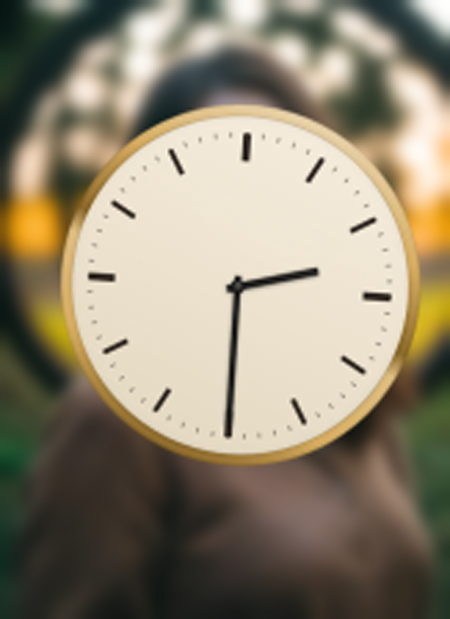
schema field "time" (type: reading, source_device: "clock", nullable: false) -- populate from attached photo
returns 2:30
